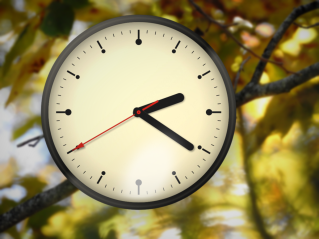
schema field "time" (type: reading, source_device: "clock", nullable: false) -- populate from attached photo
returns 2:20:40
